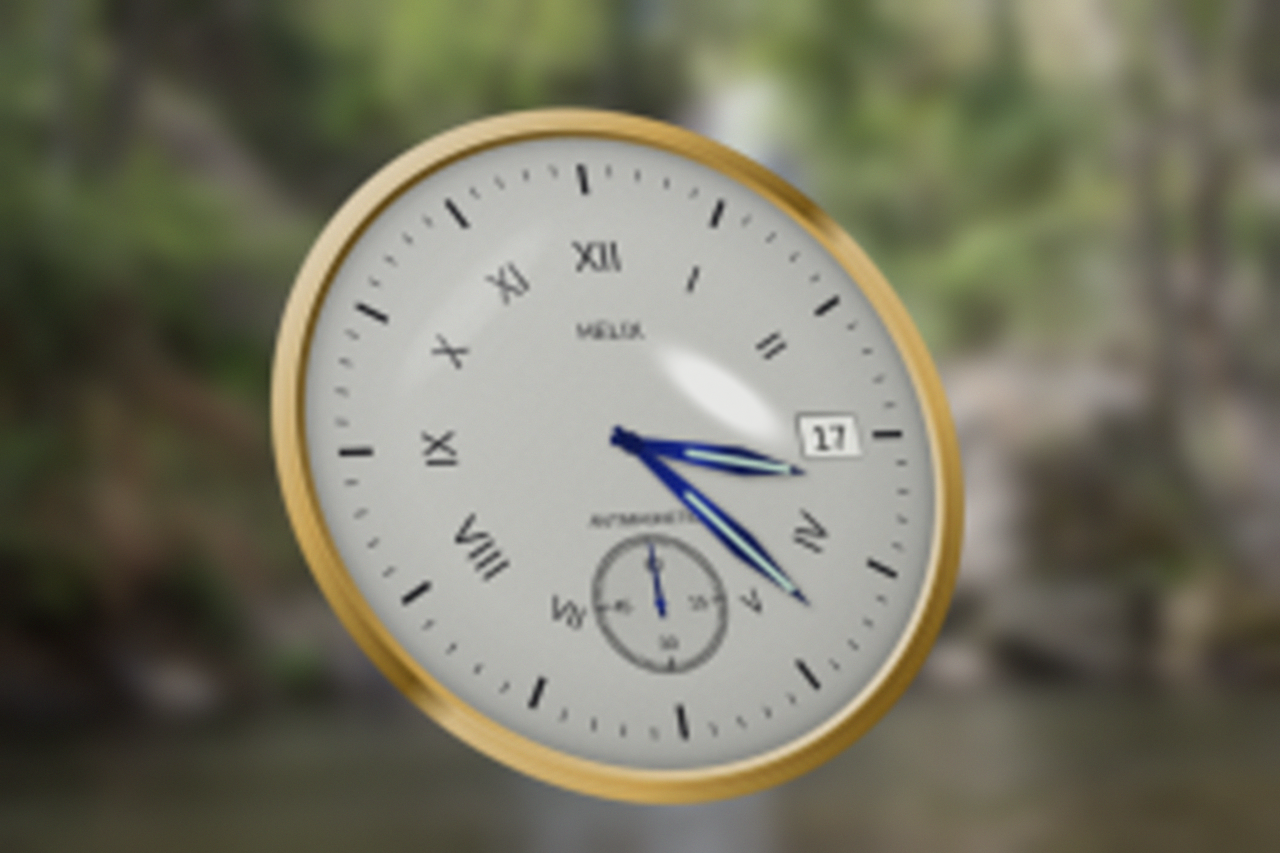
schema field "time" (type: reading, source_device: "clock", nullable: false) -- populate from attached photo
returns 3:23
